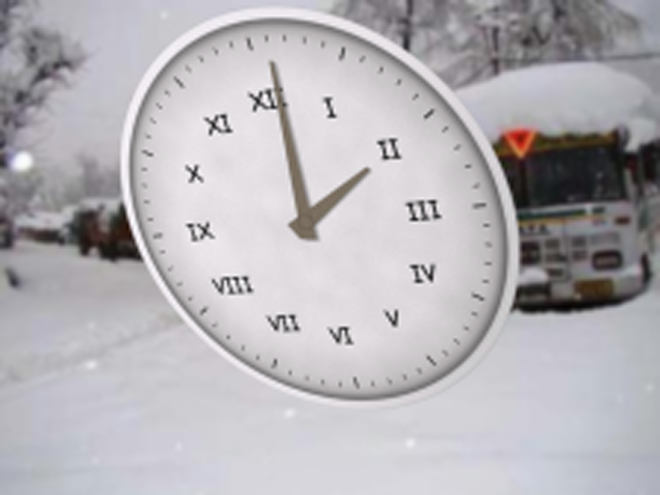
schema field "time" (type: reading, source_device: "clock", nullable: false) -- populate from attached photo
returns 2:01
